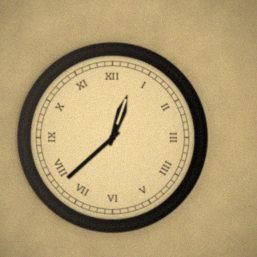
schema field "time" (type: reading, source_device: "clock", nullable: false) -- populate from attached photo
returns 12:38
